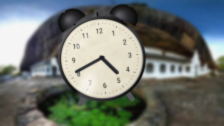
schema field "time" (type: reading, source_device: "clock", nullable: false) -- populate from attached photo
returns 4:41
